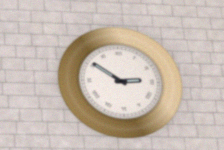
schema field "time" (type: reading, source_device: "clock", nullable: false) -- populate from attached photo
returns 2:51
